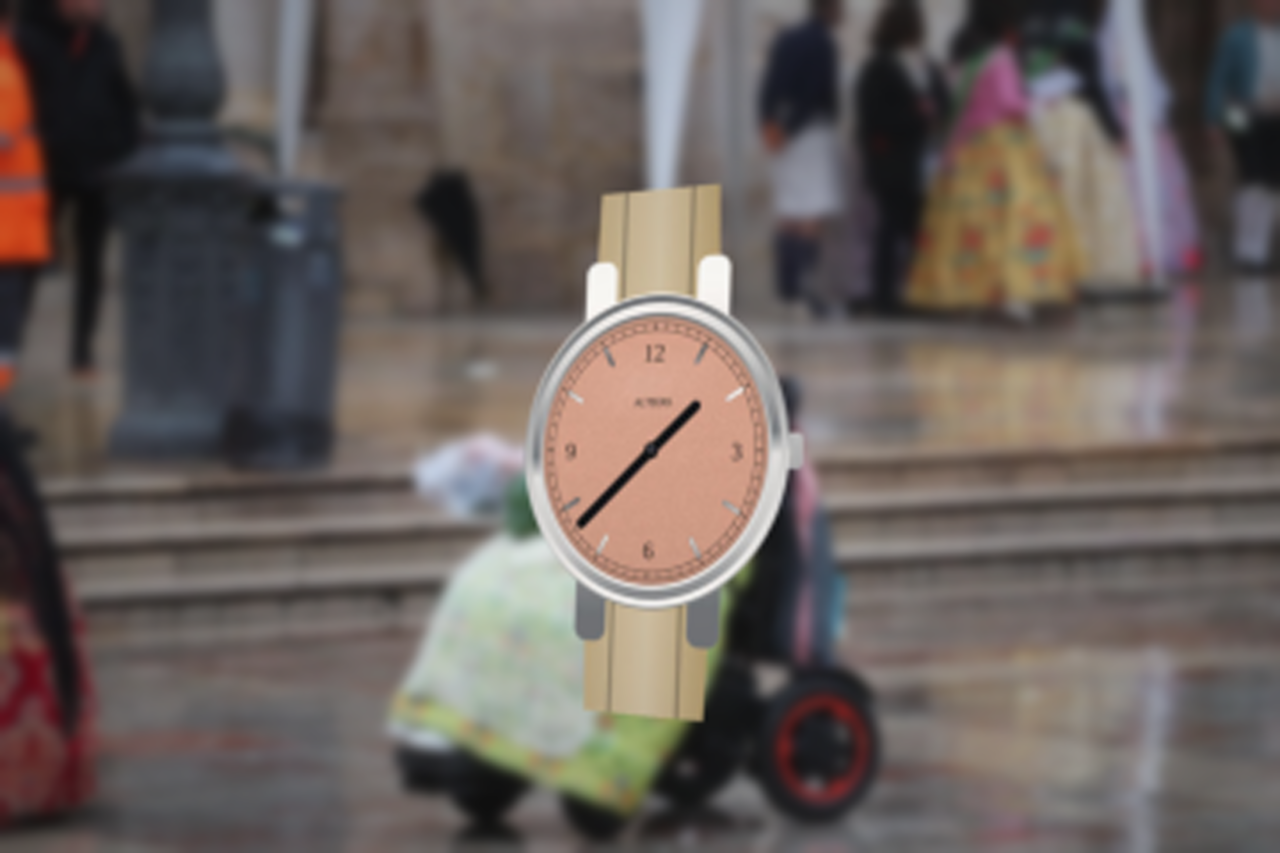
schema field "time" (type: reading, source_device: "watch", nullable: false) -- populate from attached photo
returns 1:38
